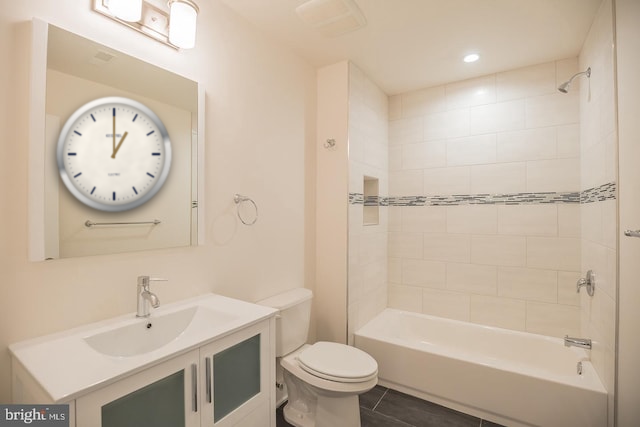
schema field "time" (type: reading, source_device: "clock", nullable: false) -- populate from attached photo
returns 1:00
